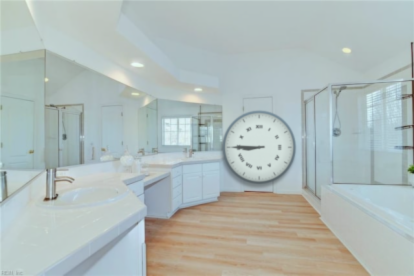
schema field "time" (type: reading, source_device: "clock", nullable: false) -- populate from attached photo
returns 8:45
